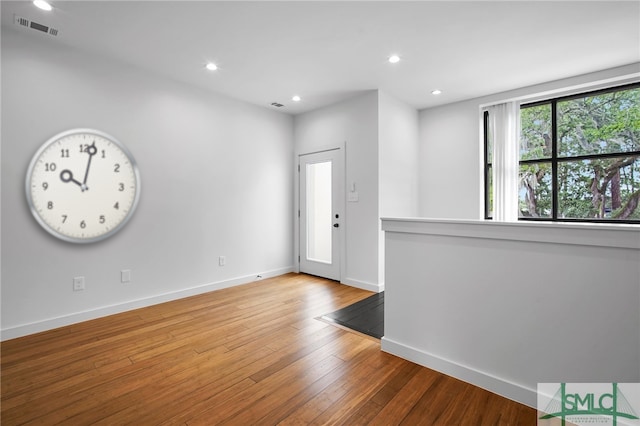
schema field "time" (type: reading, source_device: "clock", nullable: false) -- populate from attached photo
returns 10:02
